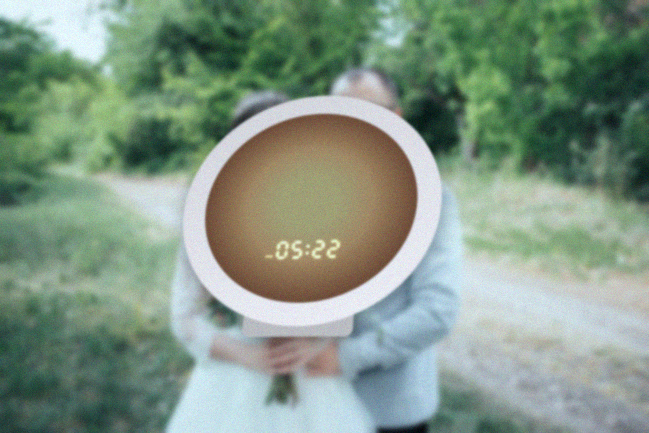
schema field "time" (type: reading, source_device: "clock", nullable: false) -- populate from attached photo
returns 5:22
